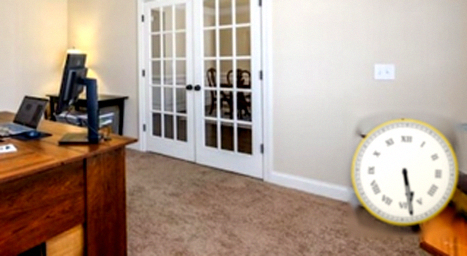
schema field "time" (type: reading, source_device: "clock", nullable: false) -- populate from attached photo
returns 5:28
